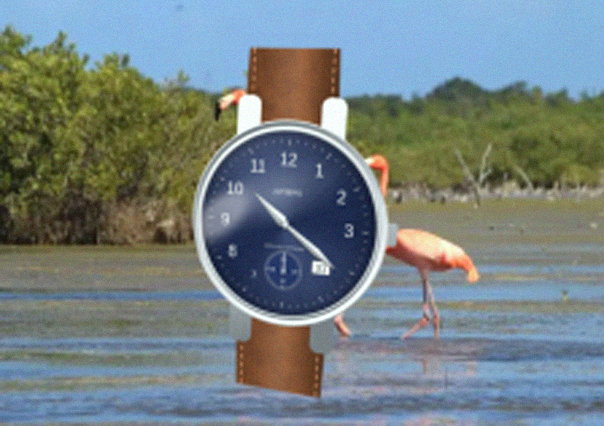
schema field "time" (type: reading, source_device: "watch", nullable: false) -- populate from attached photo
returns 10:21
